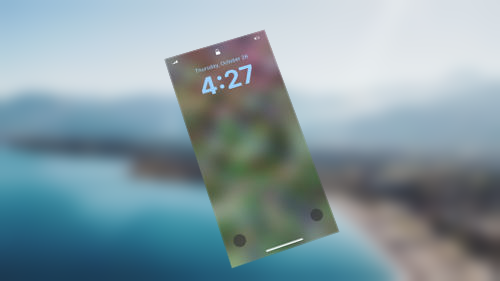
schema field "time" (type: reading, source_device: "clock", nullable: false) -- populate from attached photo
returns 4:27
